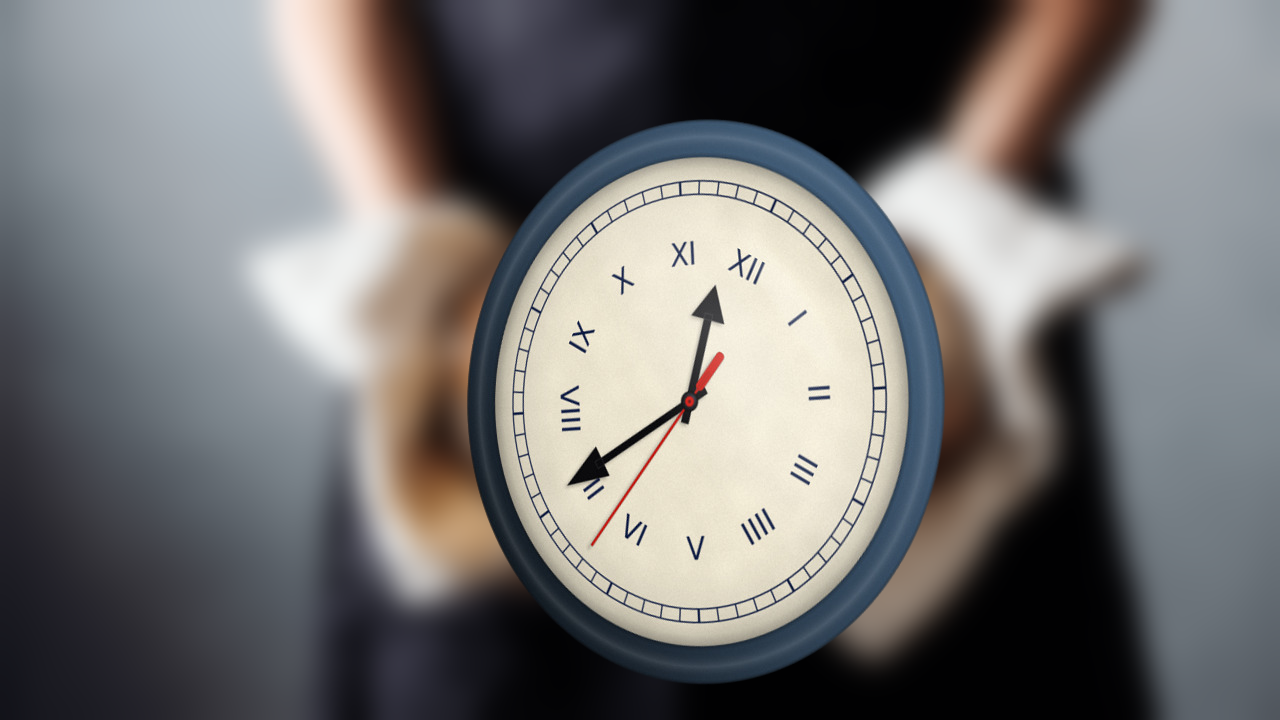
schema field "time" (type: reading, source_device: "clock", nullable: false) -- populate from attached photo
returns 11:35:32
